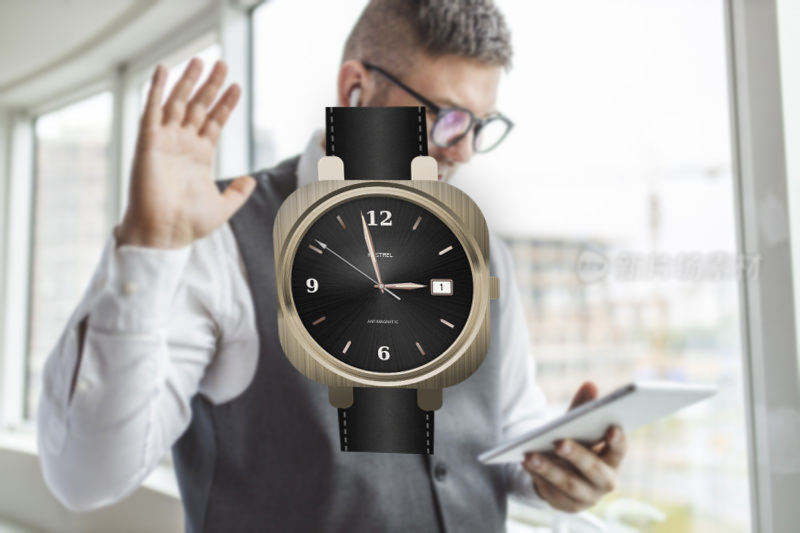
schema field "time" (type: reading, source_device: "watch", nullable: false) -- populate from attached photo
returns 2:57:51
